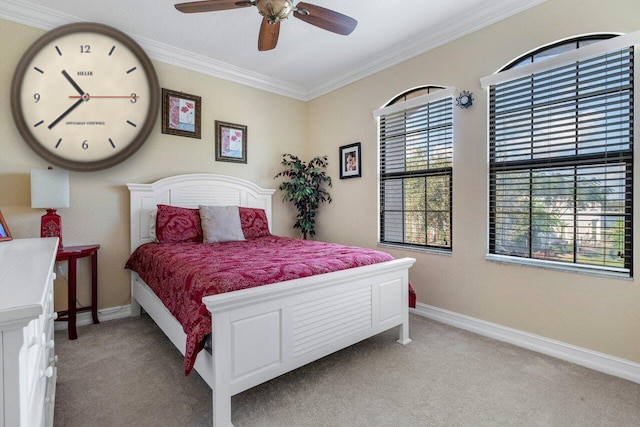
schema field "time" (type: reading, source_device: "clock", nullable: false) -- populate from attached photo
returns 10:38:15
